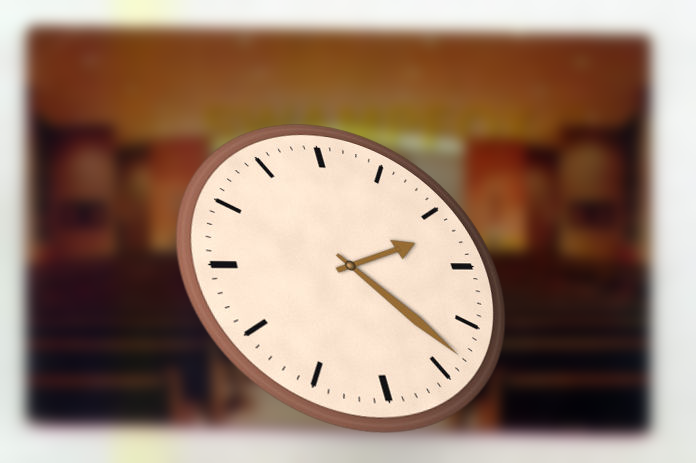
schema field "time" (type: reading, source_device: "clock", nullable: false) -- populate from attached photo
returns 2:23
